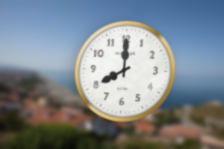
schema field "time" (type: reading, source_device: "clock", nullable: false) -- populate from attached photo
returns 8:00
